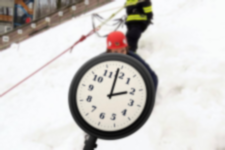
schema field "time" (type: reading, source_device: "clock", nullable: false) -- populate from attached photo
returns 1:59
